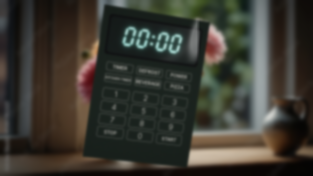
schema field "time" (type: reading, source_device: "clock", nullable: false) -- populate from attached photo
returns 0:00
